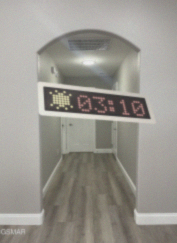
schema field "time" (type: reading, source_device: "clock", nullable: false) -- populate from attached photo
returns 3:10
